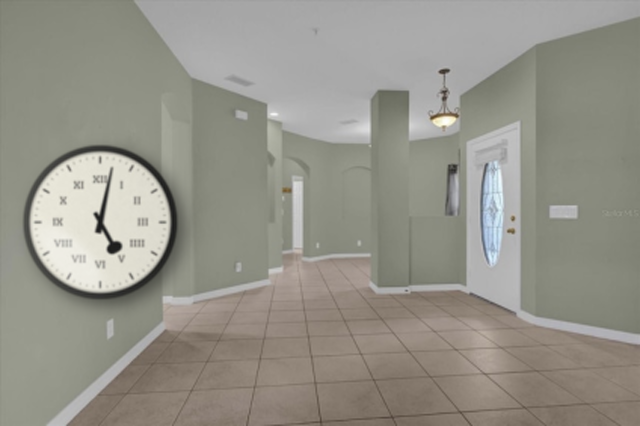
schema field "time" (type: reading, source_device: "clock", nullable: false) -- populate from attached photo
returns 5:02
